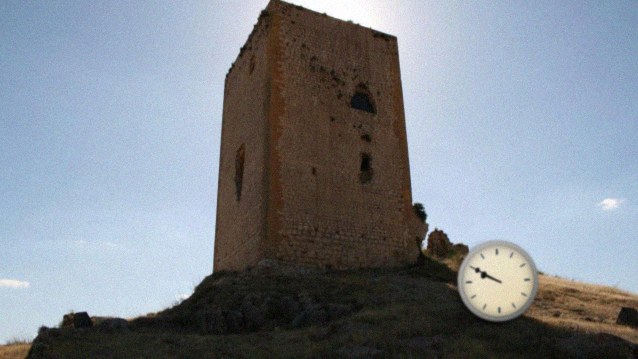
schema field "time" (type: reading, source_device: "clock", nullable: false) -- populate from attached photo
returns 9:50
